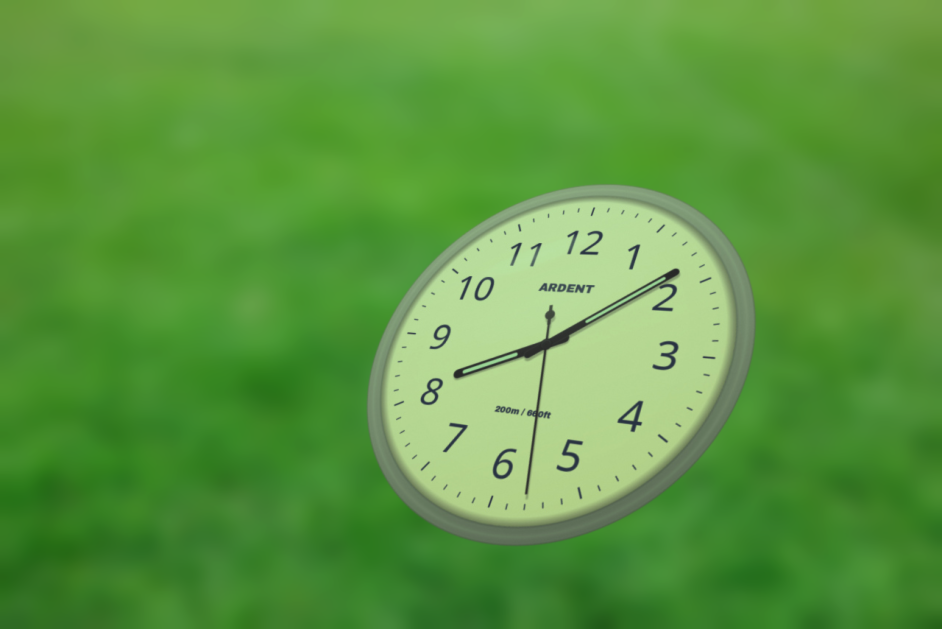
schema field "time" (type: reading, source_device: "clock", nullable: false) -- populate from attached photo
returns 8:08:28
